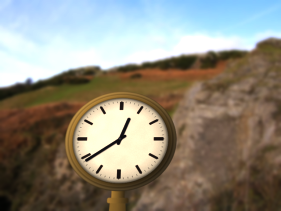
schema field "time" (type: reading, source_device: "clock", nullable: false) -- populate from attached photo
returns 12:39
